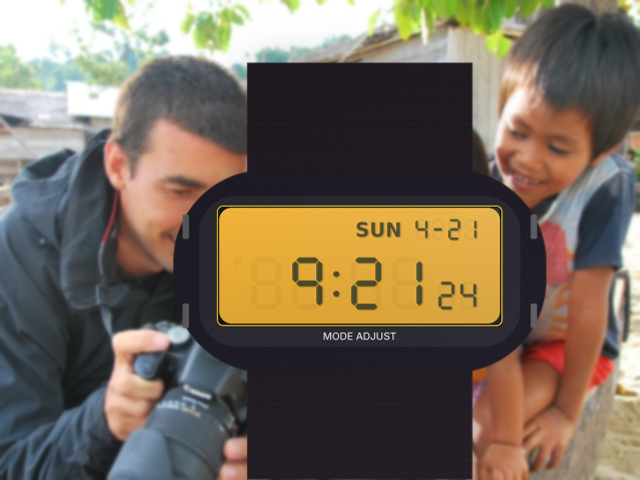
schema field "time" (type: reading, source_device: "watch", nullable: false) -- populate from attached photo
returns 9:21:24
